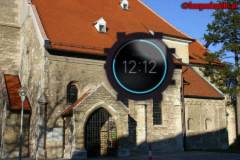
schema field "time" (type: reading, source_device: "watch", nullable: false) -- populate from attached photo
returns 12:12
